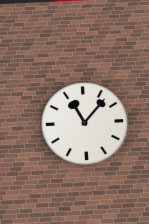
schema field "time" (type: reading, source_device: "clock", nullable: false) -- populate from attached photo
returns 11:07
